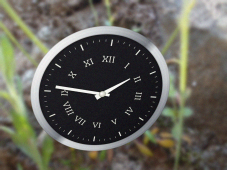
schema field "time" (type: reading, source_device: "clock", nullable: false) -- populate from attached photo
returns 1:46
